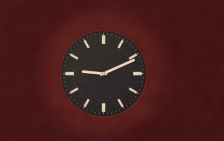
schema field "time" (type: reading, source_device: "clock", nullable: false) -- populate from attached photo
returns 9:11
